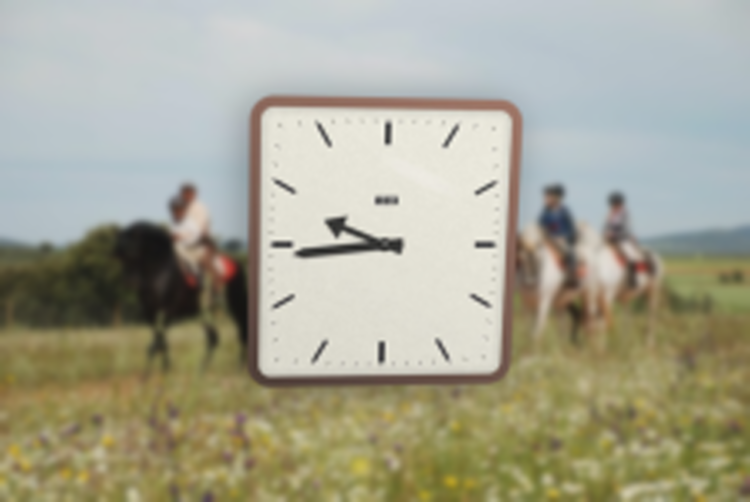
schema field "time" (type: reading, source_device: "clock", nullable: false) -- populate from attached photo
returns 9:44
